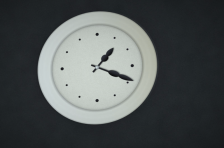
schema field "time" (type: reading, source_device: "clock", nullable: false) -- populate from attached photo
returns 1:19
